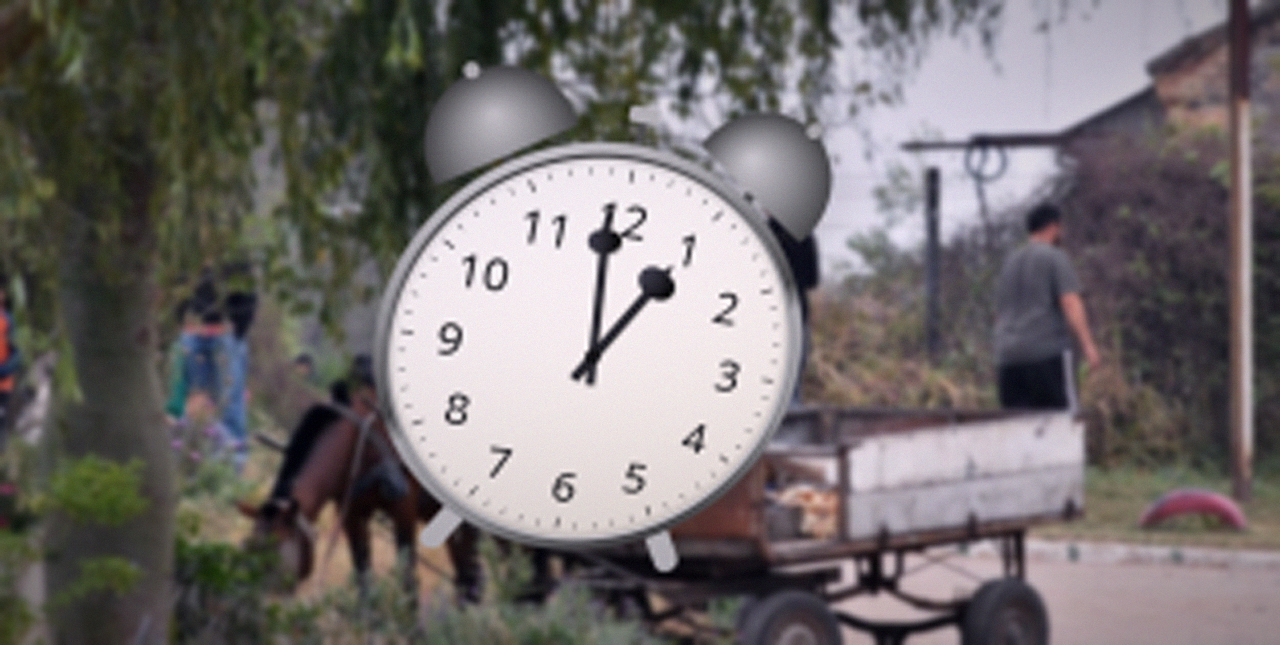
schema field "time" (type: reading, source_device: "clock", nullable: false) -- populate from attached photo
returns 12:59
